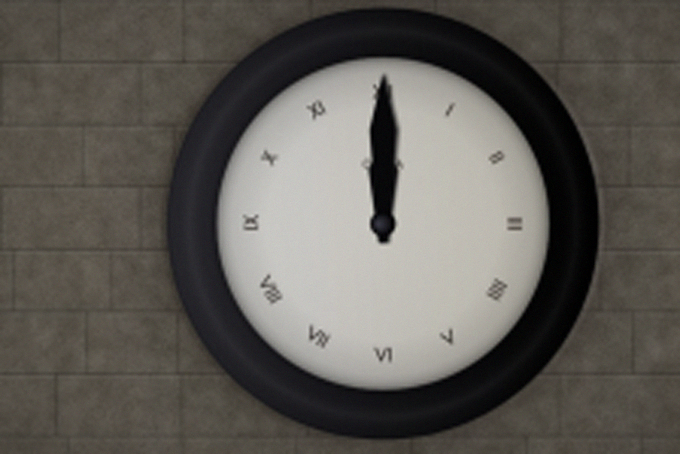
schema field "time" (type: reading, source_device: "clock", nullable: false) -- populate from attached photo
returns 12:00
